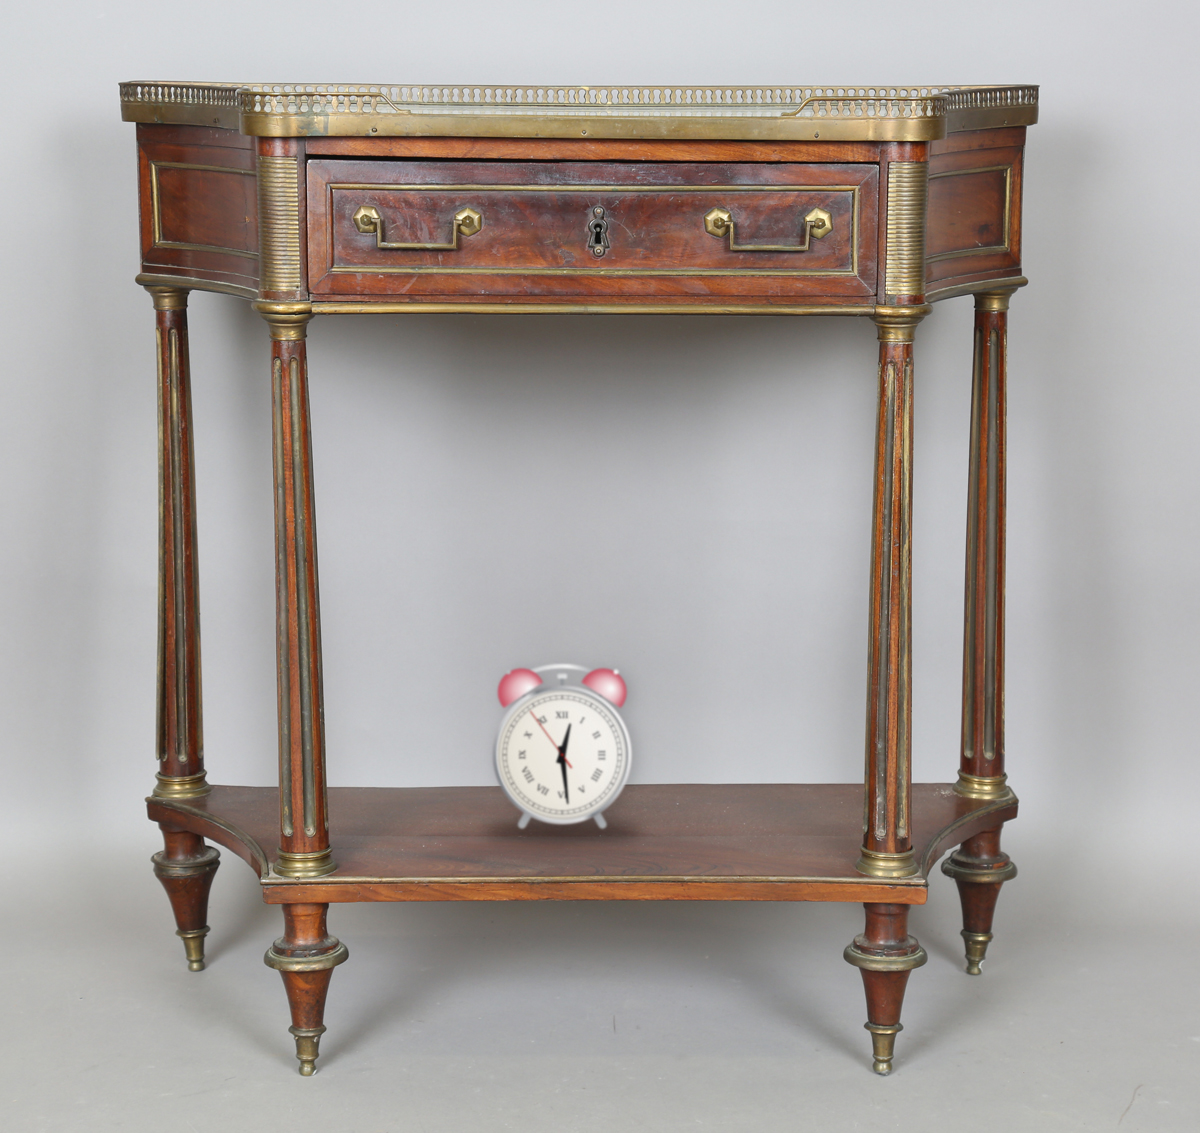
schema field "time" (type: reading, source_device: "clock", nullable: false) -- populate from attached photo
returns 12:28:54
